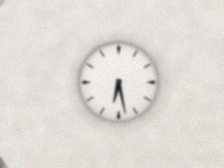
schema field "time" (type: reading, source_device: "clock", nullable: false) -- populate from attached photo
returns 6:28
